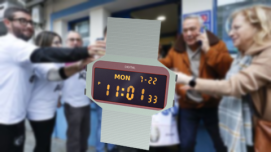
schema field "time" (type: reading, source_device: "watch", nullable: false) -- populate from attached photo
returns 11:01:33
